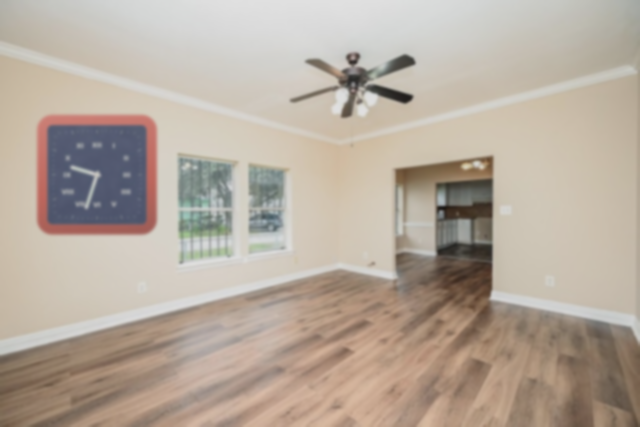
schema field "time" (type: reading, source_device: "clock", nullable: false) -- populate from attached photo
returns 9:33
